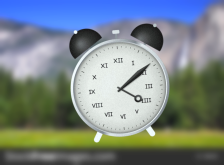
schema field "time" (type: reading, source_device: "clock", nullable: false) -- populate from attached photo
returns 4:09
